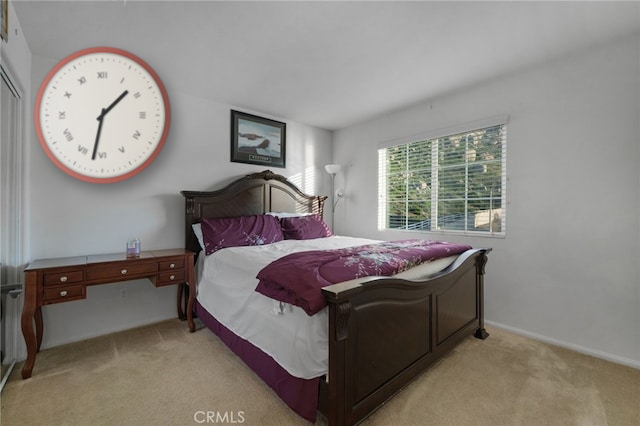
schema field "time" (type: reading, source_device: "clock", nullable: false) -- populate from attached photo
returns 1:32
